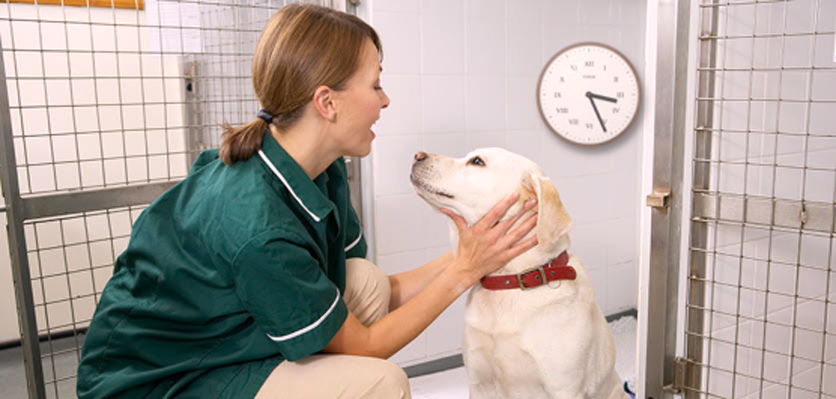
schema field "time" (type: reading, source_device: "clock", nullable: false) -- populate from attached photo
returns 3:26
